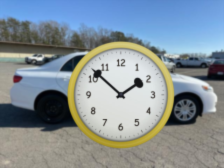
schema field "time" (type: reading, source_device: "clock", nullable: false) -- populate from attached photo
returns 1:52
